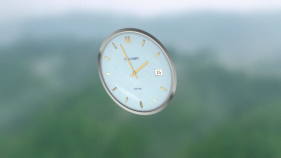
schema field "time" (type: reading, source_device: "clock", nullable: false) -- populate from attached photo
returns 1:57
